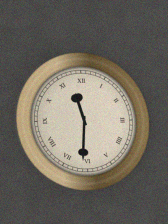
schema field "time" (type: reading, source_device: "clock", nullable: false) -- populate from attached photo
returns 11:31
